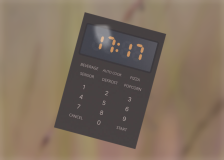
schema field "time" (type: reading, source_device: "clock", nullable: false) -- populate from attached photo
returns 17:17
